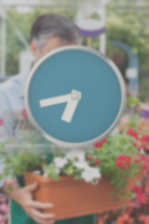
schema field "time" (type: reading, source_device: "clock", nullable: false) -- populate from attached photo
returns 6:43
